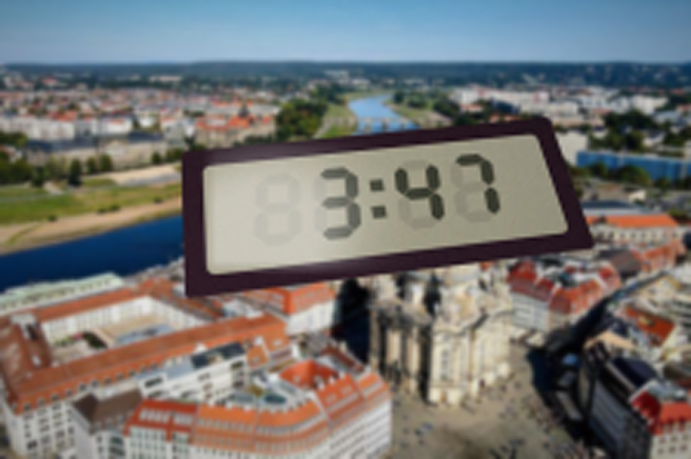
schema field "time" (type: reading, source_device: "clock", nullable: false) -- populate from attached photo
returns 3:47
